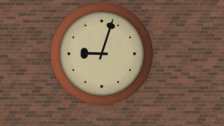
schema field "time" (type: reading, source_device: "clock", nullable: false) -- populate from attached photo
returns 9:03
